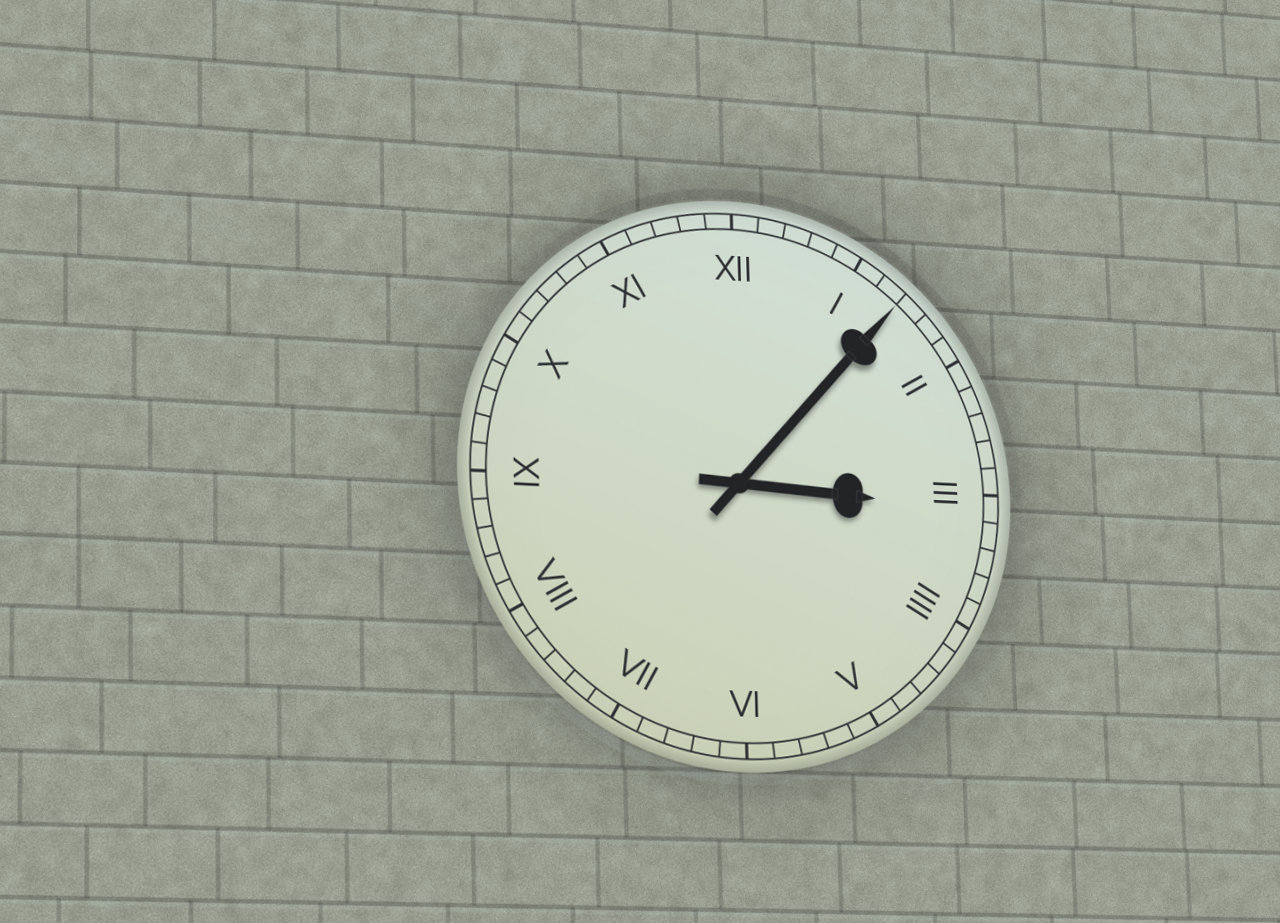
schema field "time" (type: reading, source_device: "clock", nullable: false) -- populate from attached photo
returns 3:07
